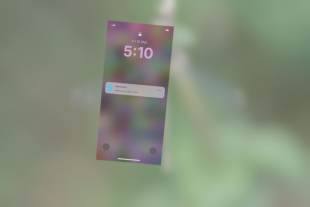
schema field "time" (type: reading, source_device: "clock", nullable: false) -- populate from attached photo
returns 5:10
